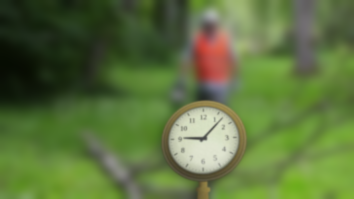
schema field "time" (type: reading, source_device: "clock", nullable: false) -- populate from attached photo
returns 9:07
